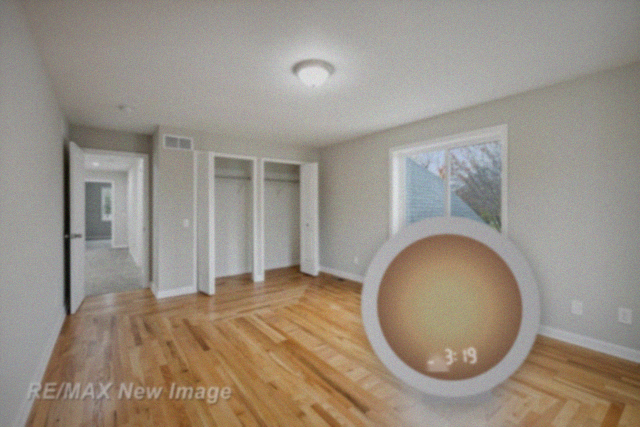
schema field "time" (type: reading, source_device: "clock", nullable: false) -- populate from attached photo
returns 3:19
